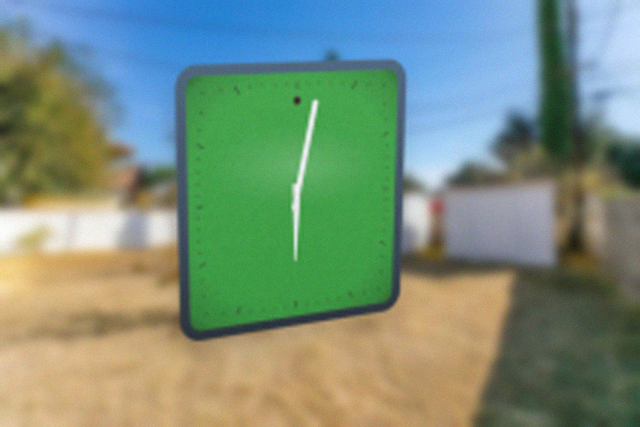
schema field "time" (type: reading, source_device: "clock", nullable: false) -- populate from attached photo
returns 6:02
